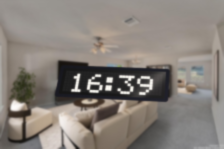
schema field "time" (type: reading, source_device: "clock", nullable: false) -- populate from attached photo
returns 16:39
